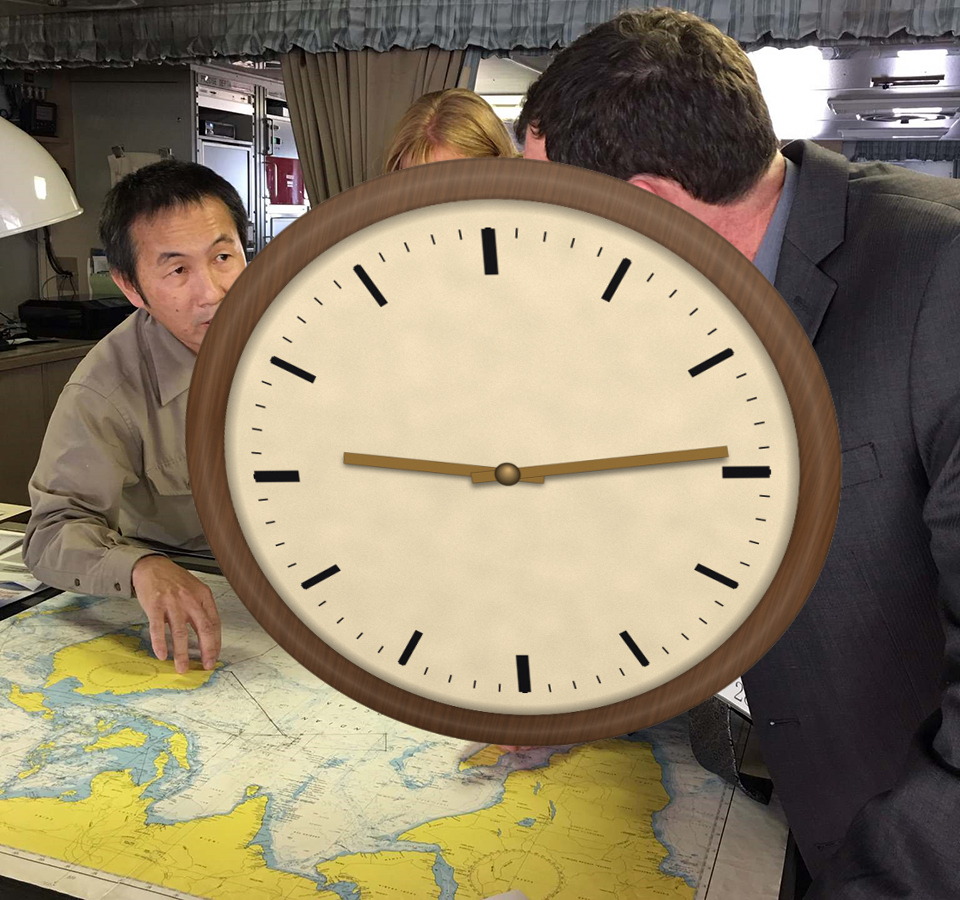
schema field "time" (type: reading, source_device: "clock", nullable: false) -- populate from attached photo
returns 9:14
